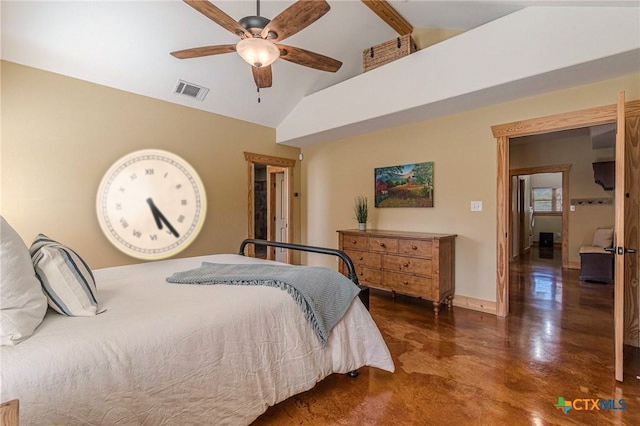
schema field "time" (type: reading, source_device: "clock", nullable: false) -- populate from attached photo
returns 5:24
